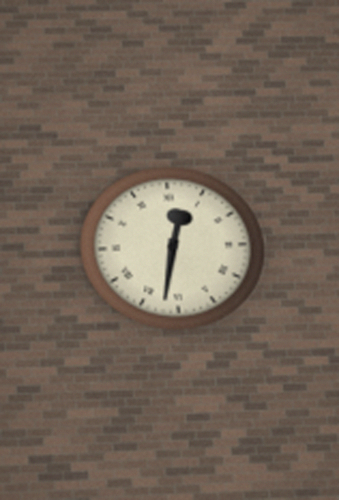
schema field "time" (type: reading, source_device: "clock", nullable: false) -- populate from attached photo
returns 12:32
